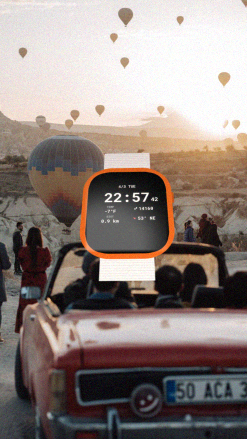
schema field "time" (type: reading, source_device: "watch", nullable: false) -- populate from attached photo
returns 22:57
